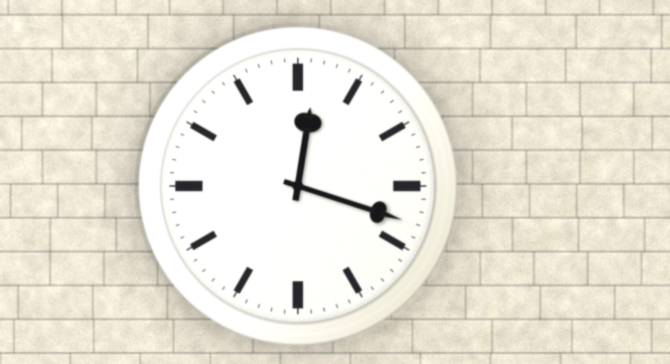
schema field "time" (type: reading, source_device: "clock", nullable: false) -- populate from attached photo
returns 12:18
